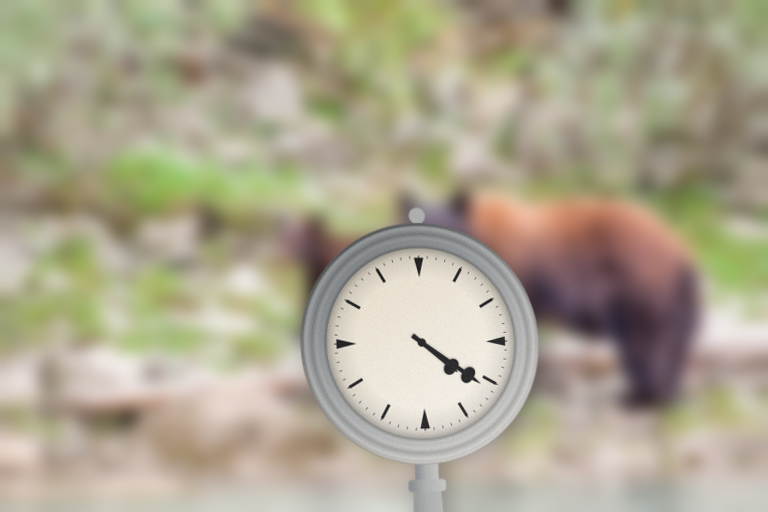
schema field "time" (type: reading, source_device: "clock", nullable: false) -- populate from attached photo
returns 4:21
